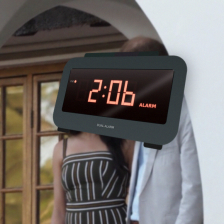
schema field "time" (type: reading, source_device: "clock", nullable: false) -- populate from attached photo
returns 2:06
